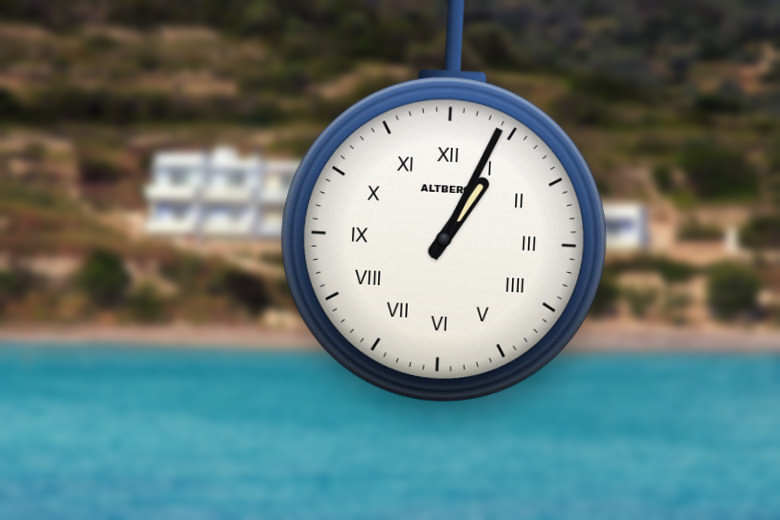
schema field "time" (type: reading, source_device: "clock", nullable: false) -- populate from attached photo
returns 1:04
